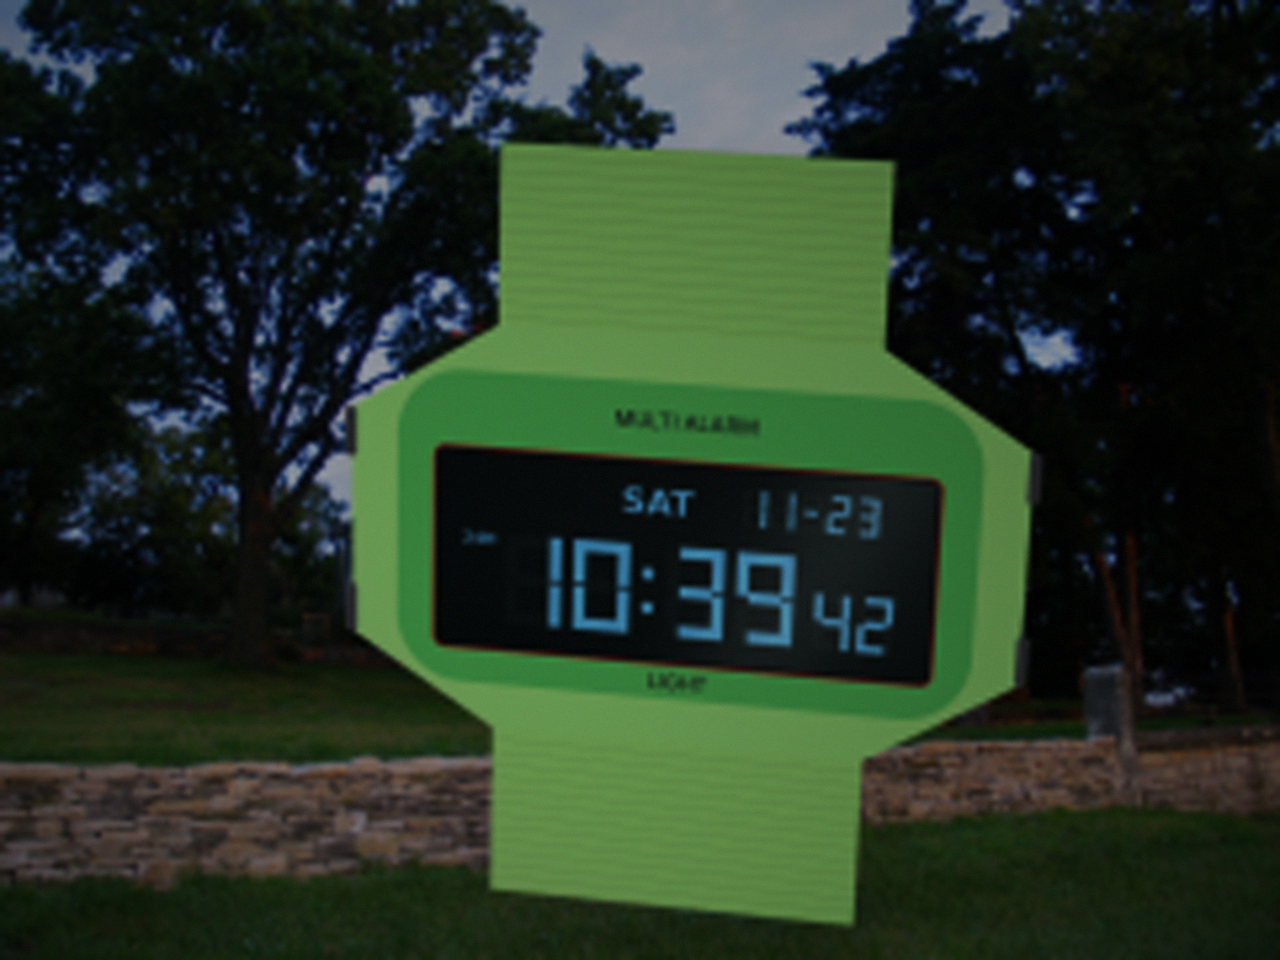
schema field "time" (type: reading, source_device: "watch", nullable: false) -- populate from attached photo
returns 10:39:42
